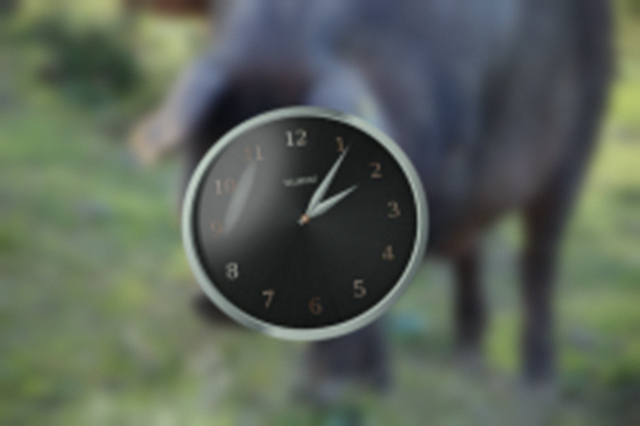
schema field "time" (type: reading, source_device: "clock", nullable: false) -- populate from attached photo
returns 2:06
